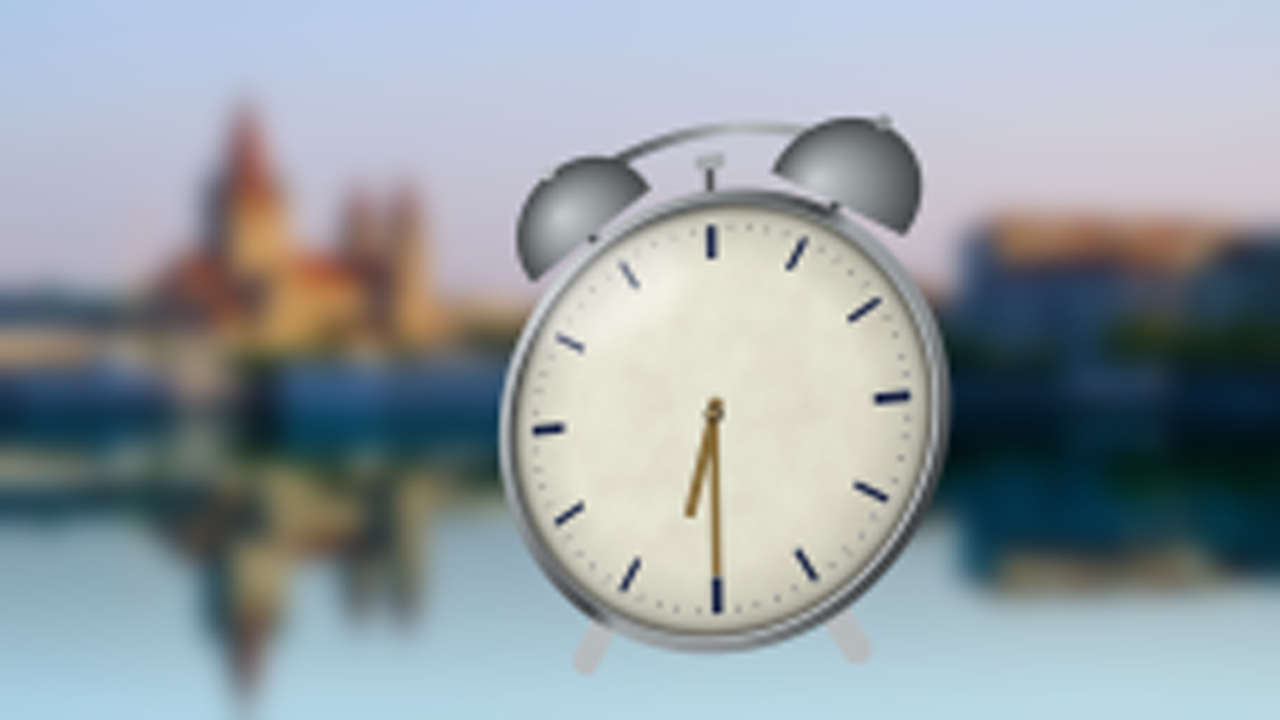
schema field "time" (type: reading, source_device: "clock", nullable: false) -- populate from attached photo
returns 6:30
